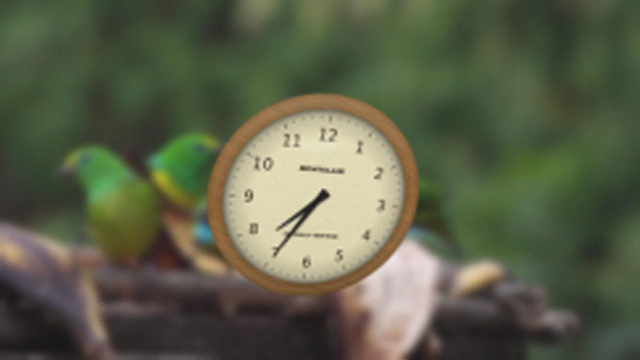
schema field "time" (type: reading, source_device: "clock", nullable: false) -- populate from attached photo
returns 7:35
